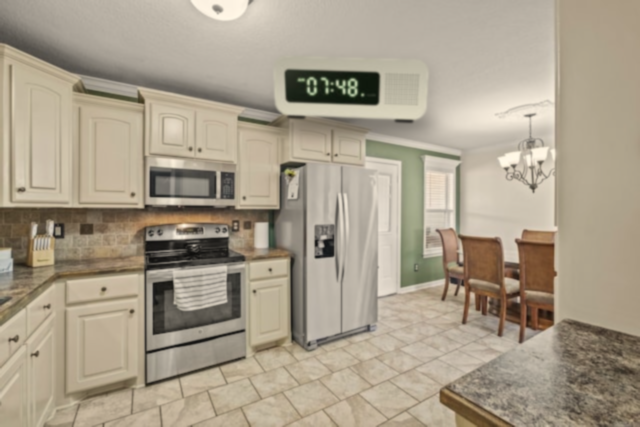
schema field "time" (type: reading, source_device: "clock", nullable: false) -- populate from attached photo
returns 7:48
